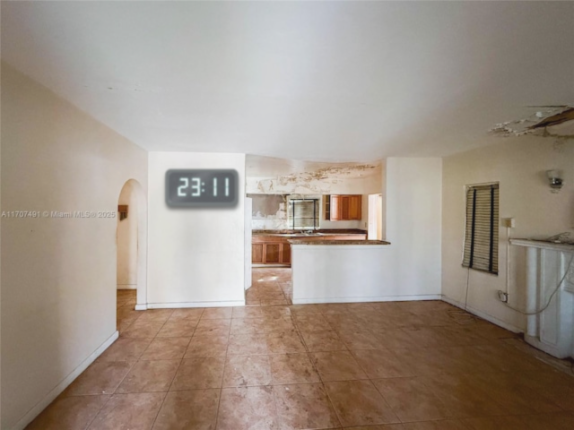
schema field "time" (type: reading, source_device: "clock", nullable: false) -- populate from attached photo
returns 23:11
